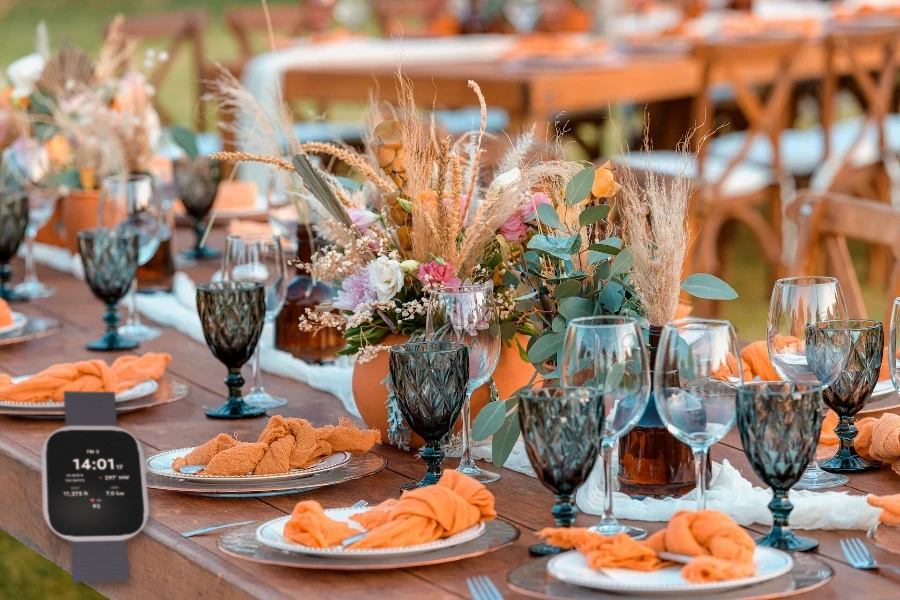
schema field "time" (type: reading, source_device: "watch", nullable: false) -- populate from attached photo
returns 14:01
